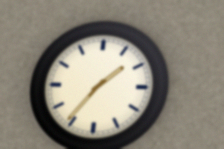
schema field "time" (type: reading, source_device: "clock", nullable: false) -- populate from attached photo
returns 1:36
